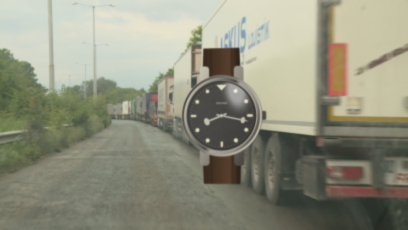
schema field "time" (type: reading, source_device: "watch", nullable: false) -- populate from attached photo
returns 8:17
